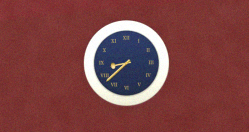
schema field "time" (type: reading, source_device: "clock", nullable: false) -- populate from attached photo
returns 8:38
